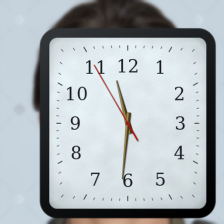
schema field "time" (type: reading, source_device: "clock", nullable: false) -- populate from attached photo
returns 11:30:55
